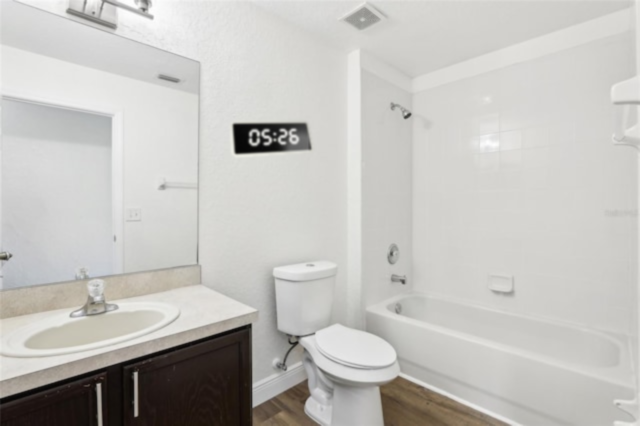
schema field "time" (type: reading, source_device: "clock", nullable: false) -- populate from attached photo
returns 5:26
